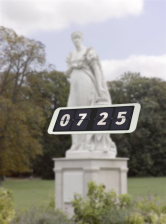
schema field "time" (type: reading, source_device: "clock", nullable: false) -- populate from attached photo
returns 7:25
